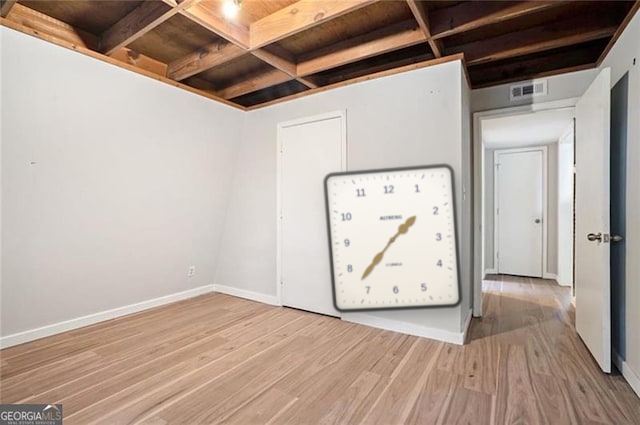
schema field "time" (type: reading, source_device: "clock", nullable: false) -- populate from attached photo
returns 1:37
